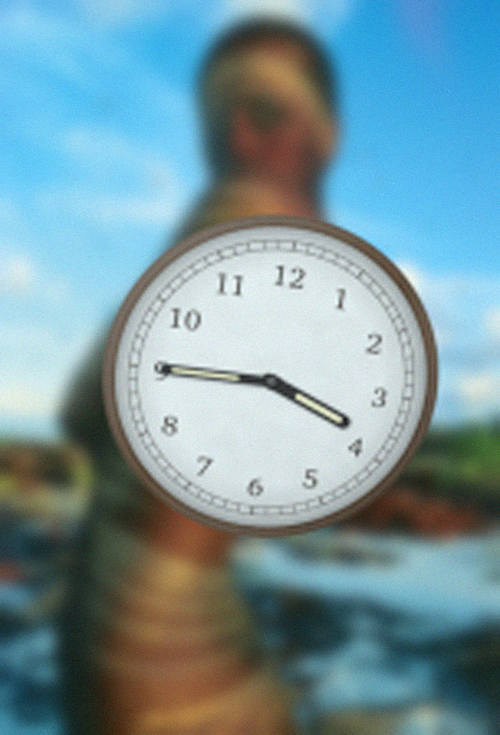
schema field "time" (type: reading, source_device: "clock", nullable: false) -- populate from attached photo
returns 3:45
